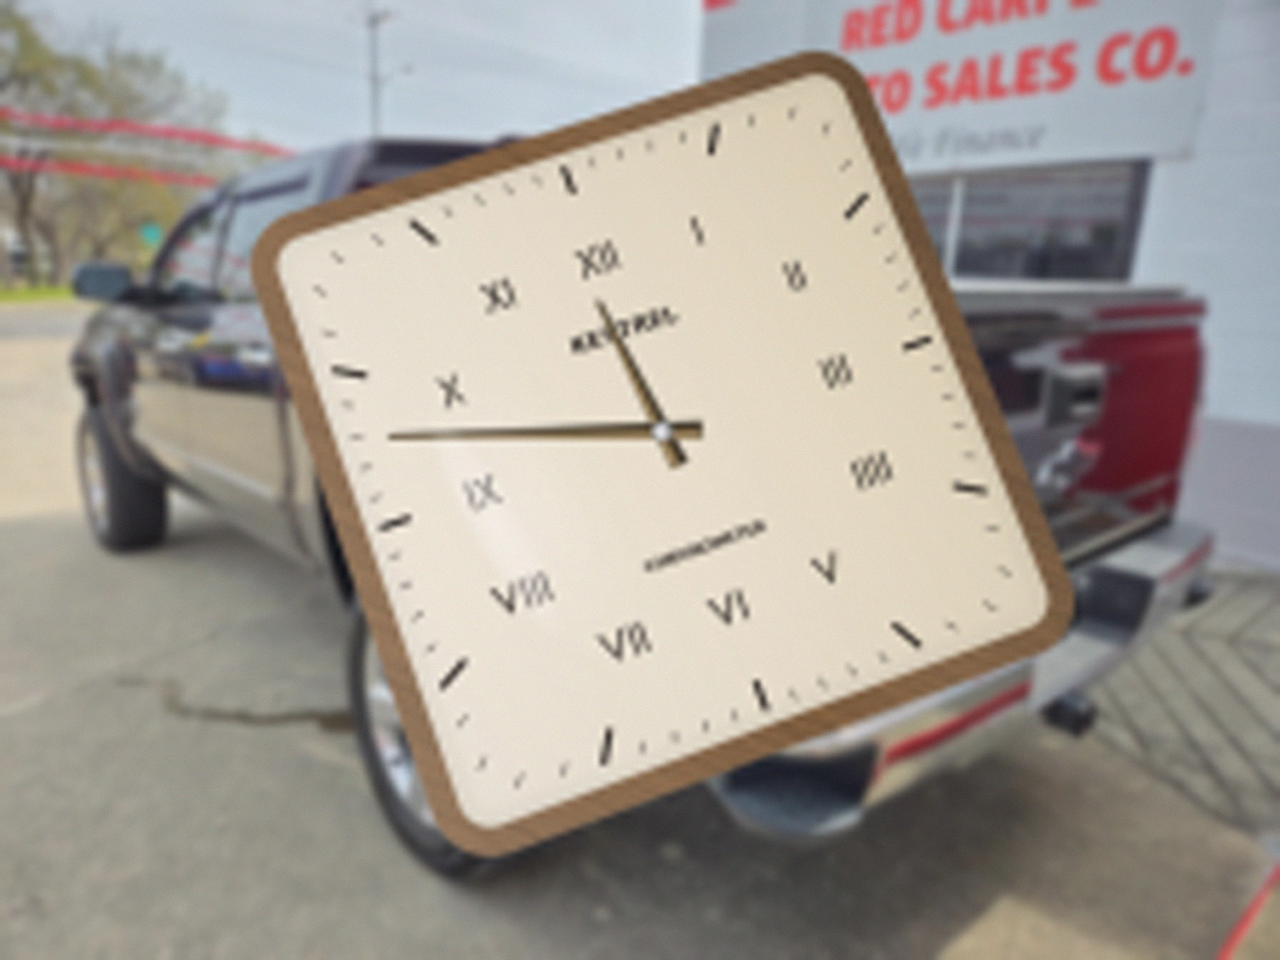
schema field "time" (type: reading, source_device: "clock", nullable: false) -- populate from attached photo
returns 11:48
